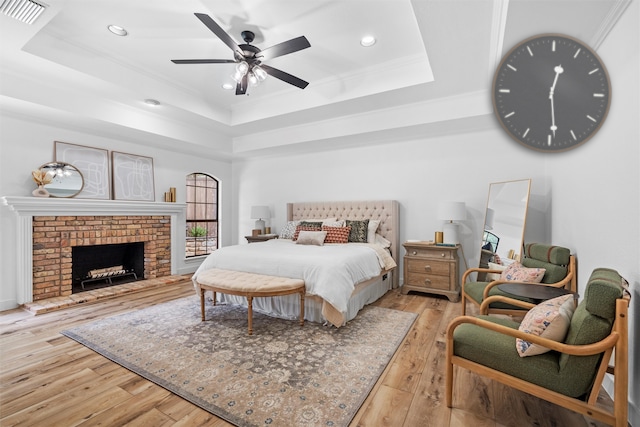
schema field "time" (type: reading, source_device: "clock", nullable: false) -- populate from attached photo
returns 12:29
